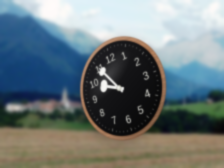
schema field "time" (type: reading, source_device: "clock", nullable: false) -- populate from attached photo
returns 9:55
